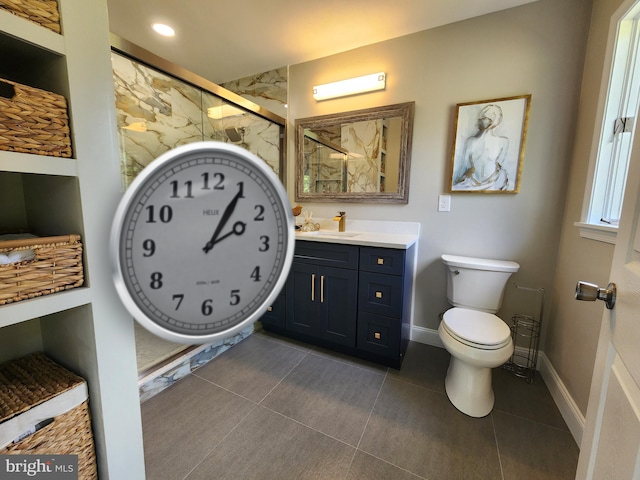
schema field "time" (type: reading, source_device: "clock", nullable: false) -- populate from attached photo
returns 2:05
